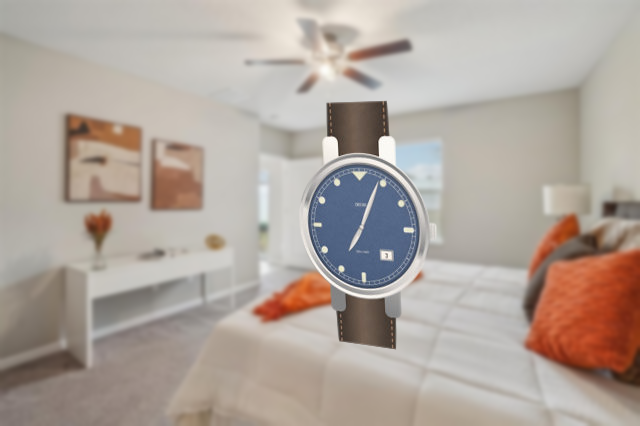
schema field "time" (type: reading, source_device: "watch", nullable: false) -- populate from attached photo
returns 7:04
